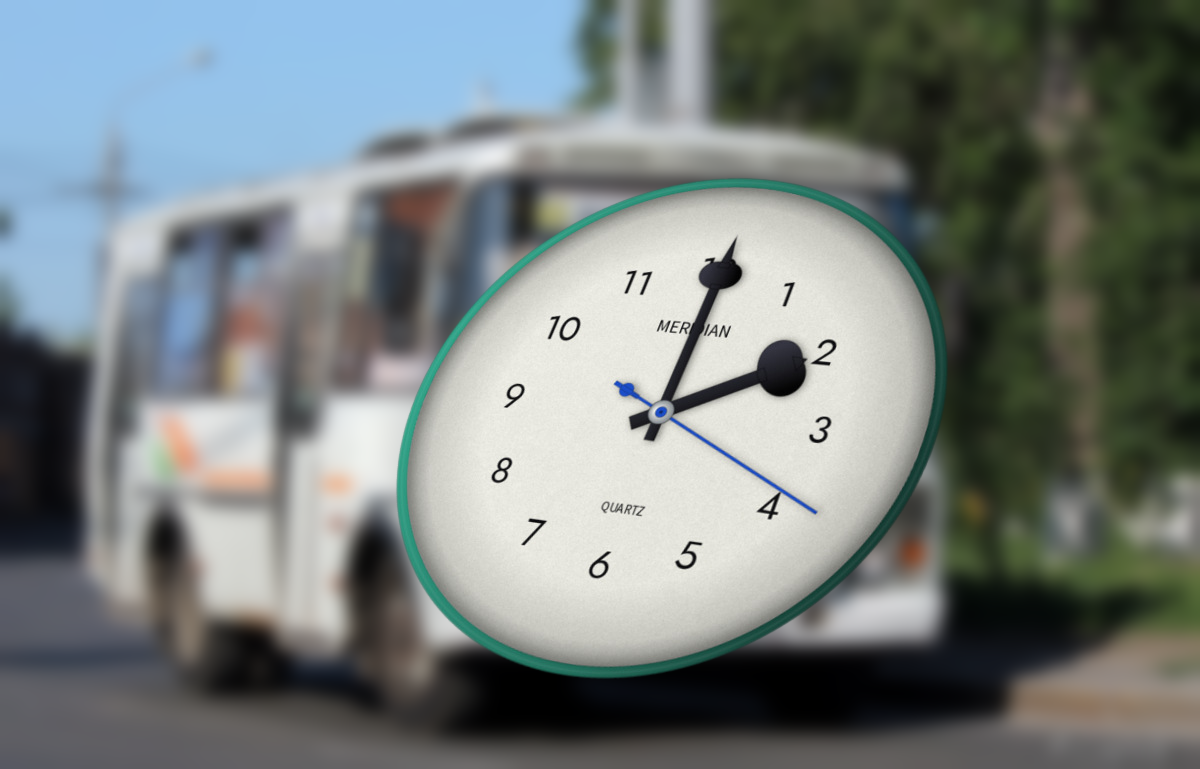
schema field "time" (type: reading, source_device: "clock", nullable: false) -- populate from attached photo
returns 2:00:19
